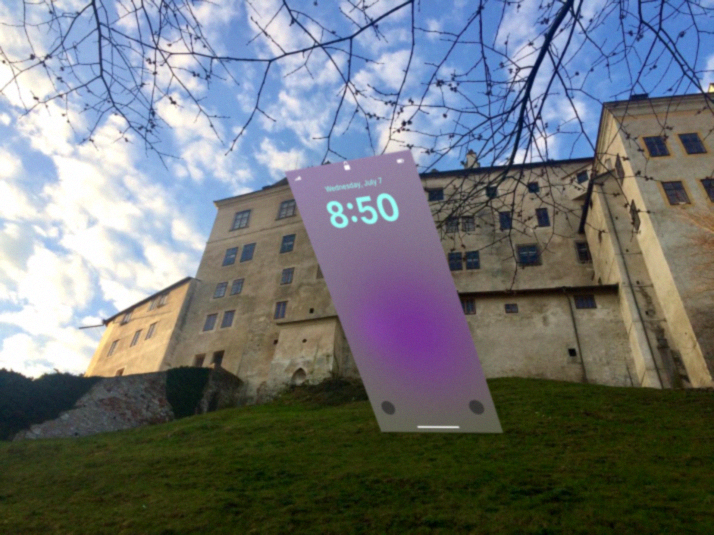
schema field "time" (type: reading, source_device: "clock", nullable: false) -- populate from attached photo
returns 8:50
